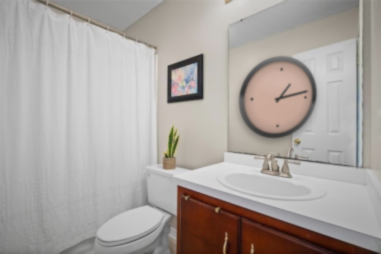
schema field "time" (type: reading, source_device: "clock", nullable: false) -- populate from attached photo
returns 1:13
